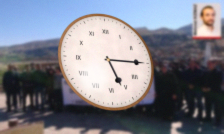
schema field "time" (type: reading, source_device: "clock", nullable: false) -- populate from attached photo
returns 5:15
